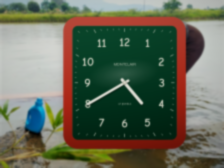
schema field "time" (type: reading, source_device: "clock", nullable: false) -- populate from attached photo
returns 4:40
